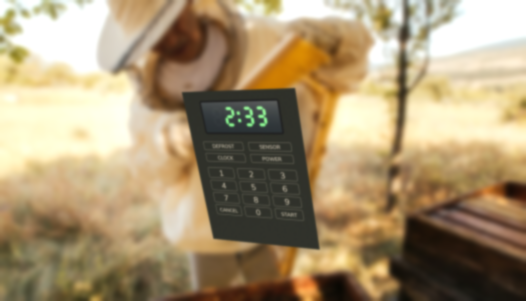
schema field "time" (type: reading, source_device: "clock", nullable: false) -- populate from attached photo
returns 2:33
